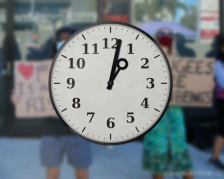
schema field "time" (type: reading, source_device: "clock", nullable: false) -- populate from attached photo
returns 1:02
